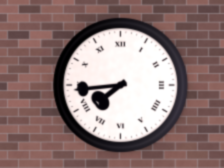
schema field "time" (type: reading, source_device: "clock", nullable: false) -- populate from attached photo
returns 7:44
